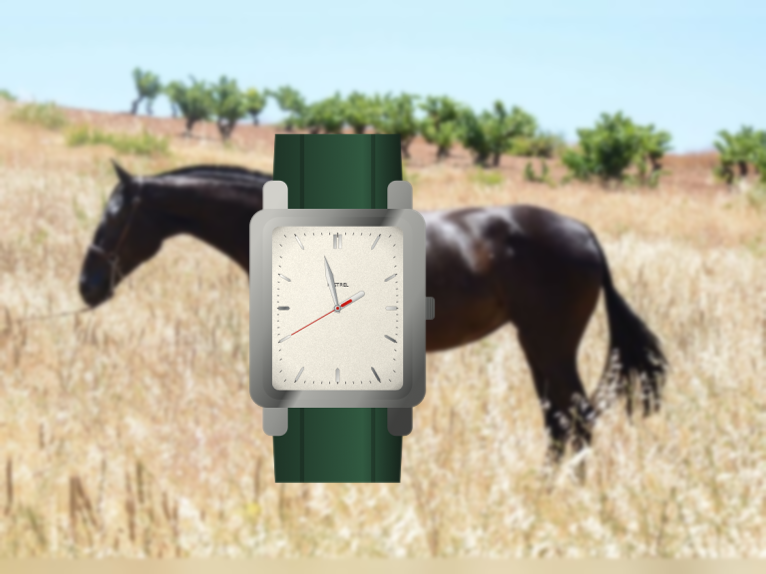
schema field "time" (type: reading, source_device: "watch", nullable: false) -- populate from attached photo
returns 1:57:40
